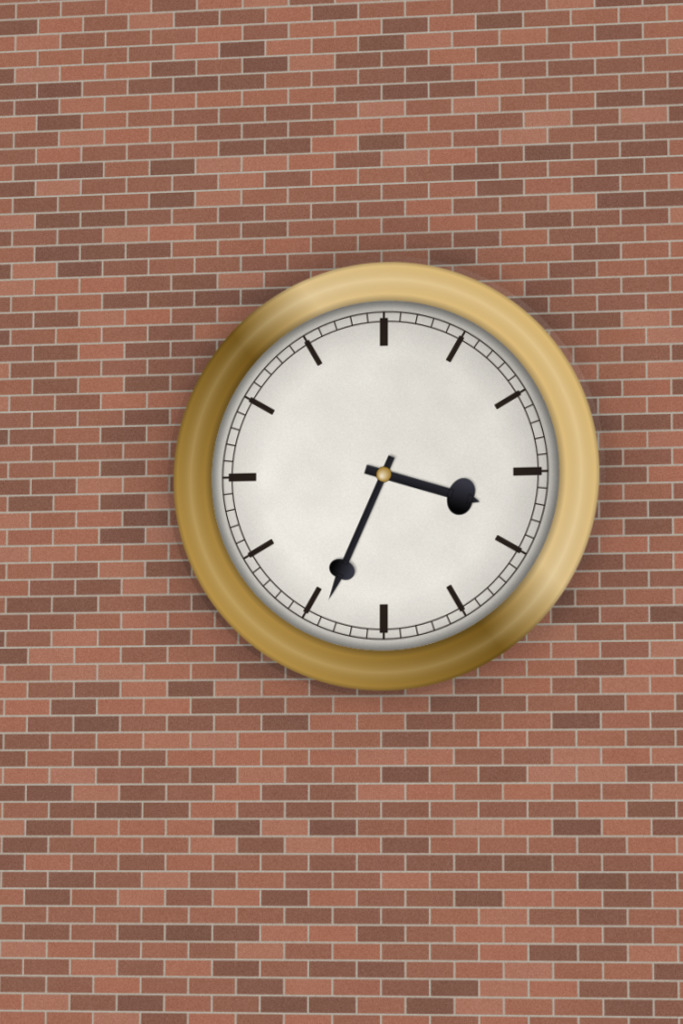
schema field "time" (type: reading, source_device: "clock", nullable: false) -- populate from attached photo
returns 3:34
